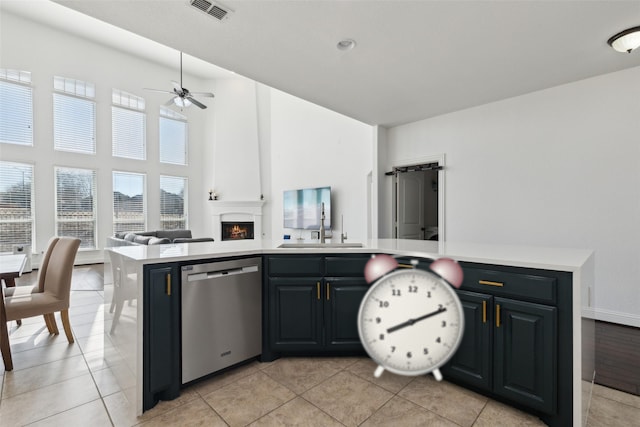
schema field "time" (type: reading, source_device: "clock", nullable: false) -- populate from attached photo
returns 8:11
